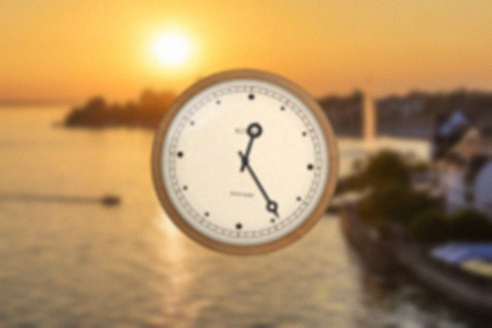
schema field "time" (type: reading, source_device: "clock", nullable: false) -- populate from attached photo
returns 12:24
